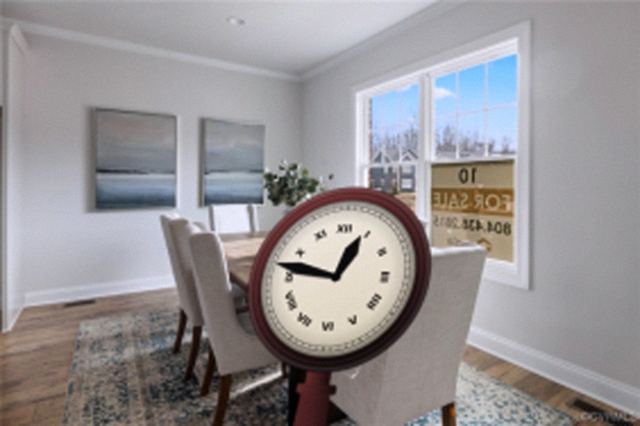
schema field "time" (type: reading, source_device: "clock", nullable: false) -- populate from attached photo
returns 12:47
